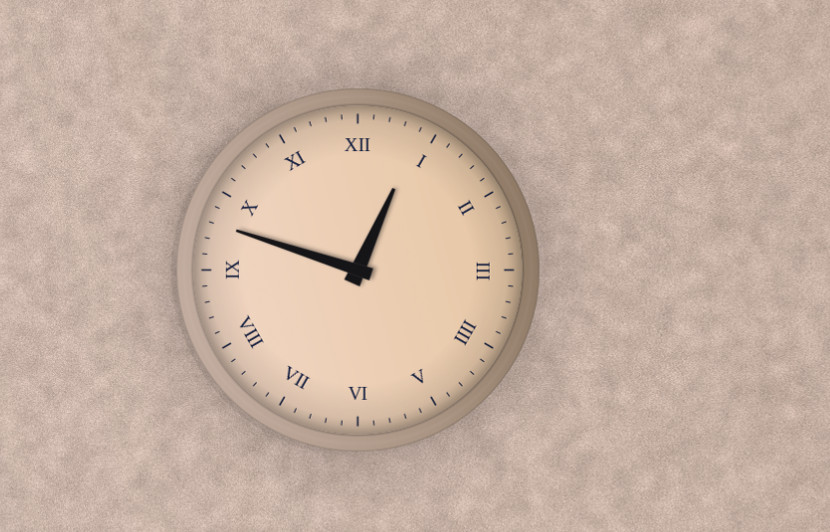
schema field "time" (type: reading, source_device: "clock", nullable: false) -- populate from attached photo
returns 12:48
